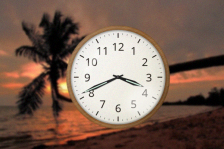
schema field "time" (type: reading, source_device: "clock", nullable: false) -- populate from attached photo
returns 3:41
